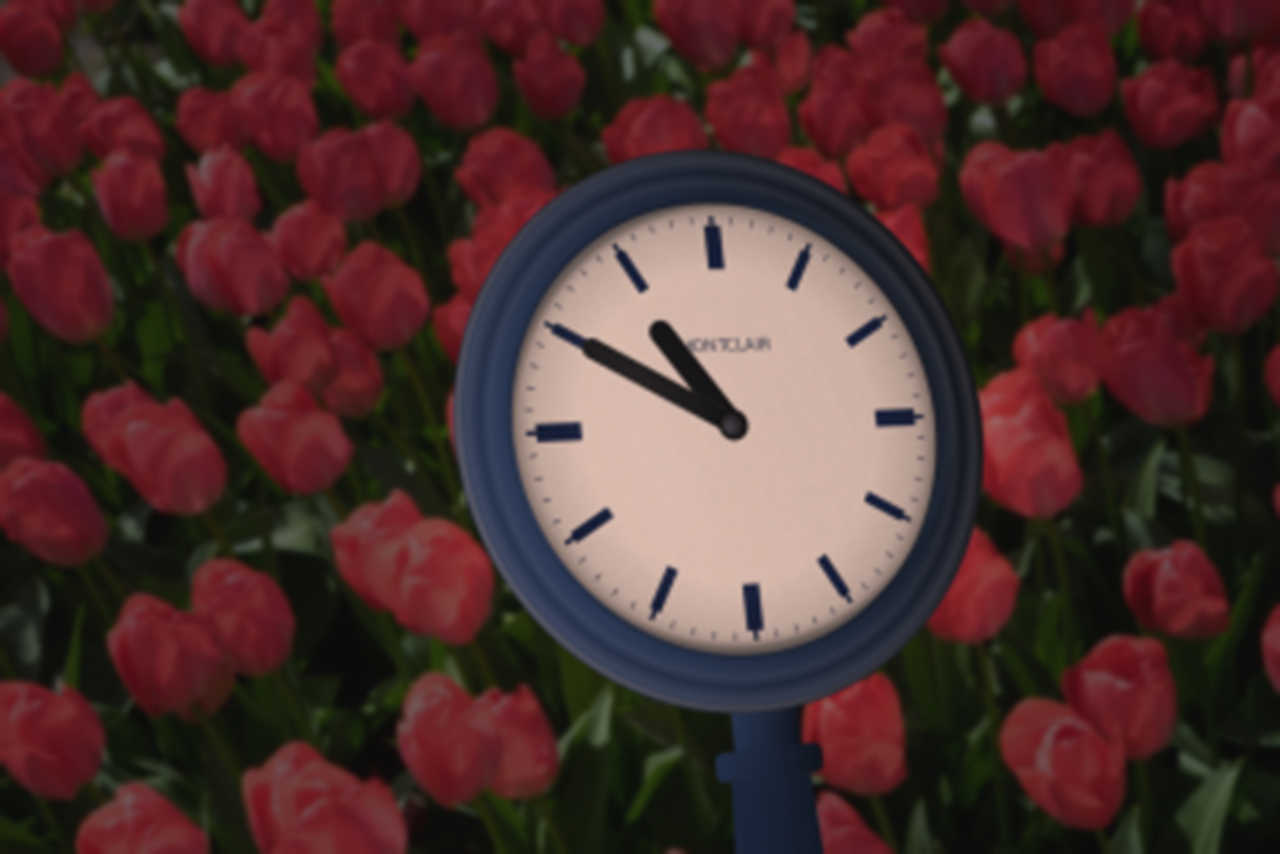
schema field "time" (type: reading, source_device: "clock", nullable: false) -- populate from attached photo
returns 10:50
